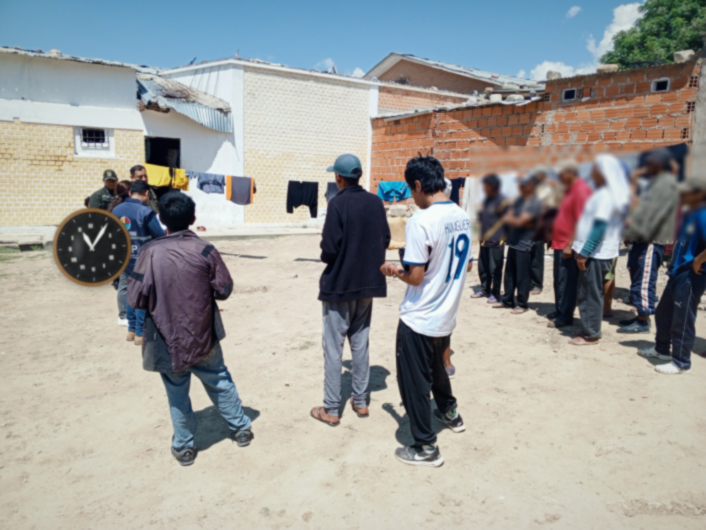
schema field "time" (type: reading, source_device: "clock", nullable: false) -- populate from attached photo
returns 11:06
